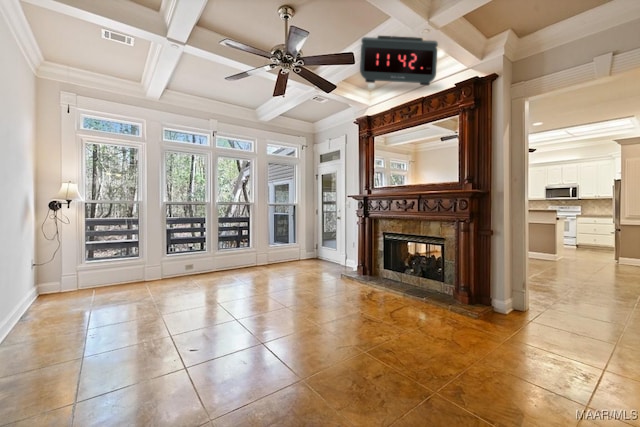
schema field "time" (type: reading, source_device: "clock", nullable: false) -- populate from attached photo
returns 11:42
